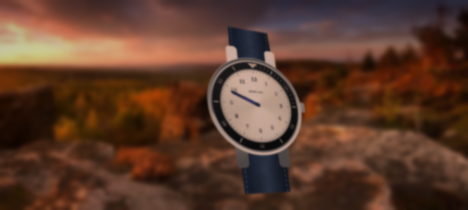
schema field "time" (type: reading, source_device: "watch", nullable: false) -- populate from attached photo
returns 9:49
